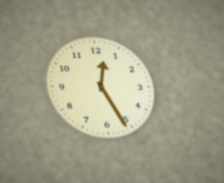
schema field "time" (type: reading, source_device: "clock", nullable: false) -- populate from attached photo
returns 12:26
